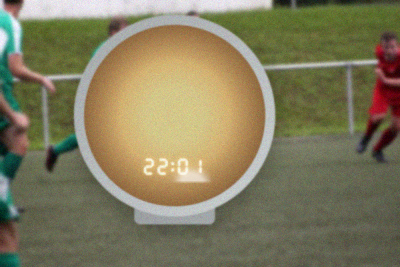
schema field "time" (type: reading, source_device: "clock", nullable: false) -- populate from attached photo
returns 22:01
